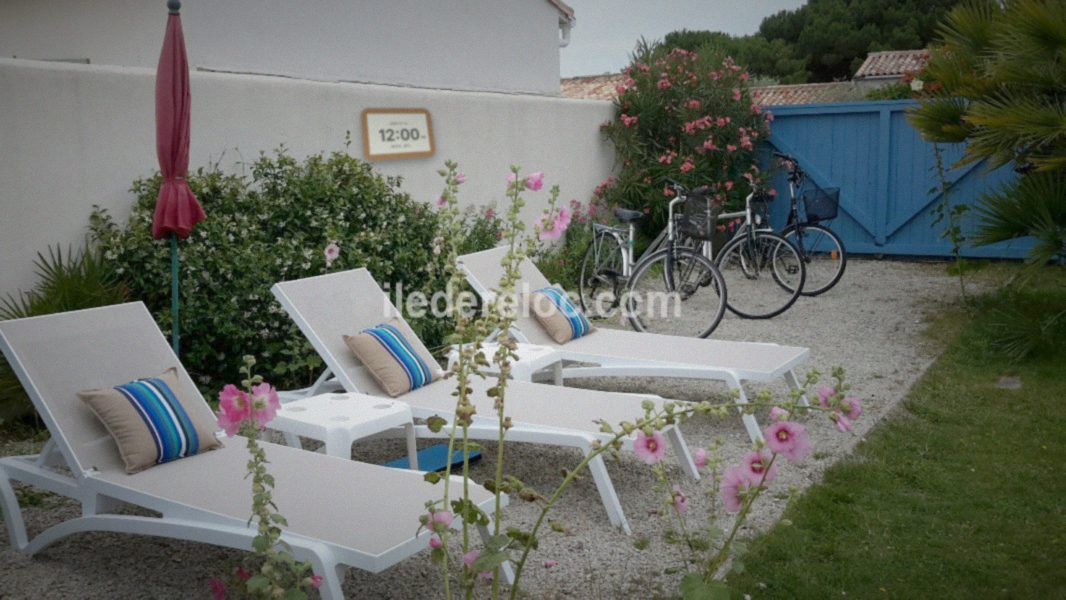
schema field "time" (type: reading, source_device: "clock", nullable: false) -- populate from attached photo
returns 12:00
